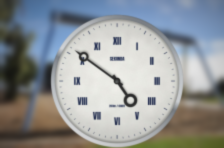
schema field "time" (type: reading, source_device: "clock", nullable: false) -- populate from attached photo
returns 4:51
